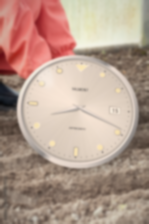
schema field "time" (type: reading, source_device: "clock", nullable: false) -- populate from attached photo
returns 8:19
